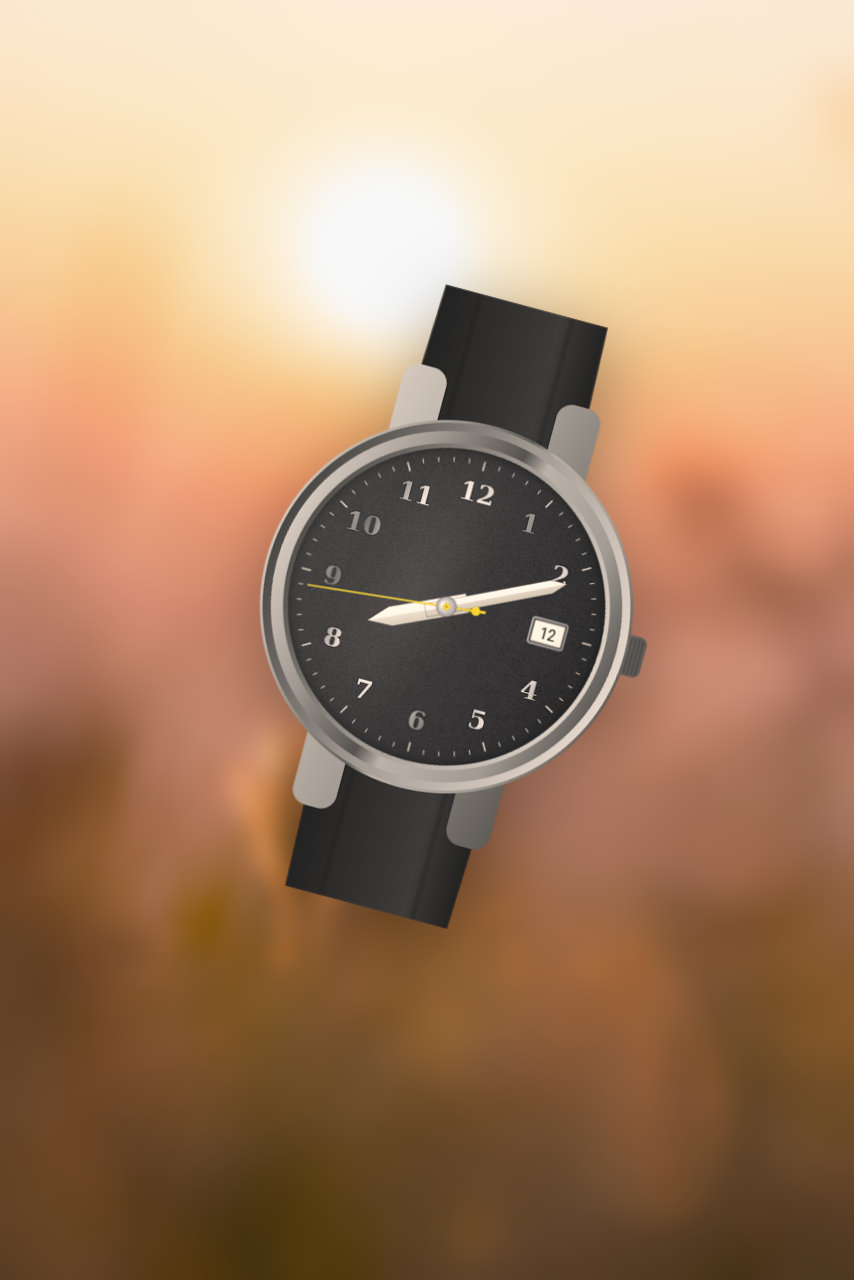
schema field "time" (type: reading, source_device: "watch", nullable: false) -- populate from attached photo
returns 8:10:44
